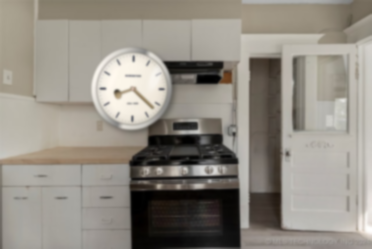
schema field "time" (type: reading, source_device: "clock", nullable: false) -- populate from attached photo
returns 8:22
